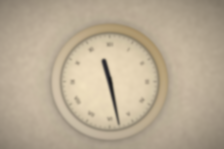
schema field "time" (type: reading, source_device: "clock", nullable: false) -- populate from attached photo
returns 11:28
